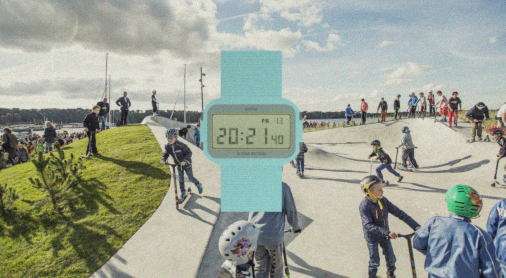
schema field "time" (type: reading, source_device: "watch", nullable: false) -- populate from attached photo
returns 20:21:40
